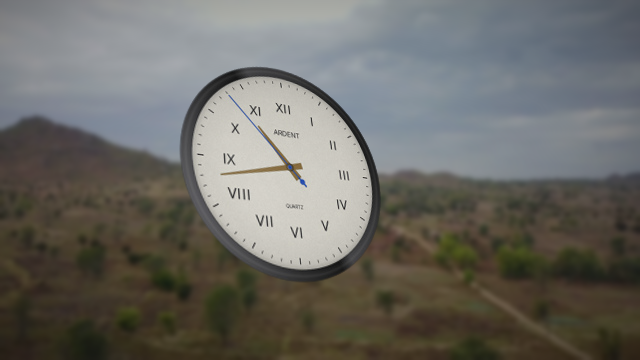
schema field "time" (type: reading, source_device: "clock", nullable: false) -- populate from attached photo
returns 10:42:53
